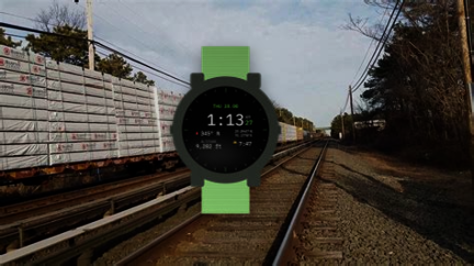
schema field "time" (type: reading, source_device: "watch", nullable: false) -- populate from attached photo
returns 1:13
